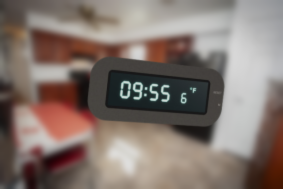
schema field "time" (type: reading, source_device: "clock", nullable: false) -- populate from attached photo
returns 9:55
